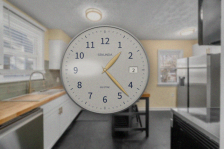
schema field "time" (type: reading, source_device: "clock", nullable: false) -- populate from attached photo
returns 1:23
